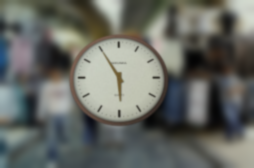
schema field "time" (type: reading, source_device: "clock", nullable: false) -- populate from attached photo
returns 5:55
